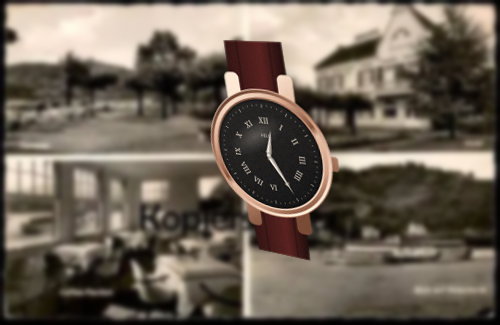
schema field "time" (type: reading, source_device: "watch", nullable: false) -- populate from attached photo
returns 12:25
